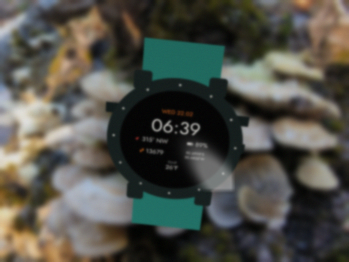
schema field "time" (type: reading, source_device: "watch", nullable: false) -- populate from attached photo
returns 6:39
